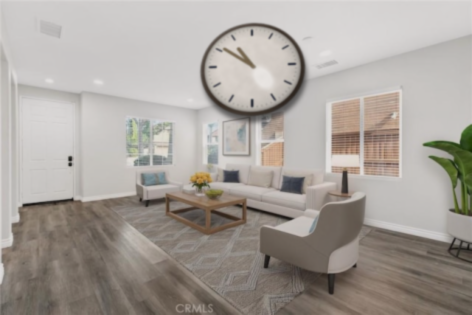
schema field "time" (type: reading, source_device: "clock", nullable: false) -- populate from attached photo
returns 10:51
